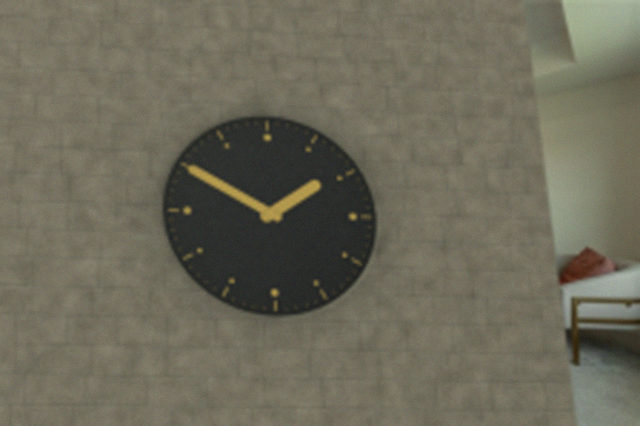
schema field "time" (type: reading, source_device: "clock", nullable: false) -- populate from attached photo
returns 1:50
